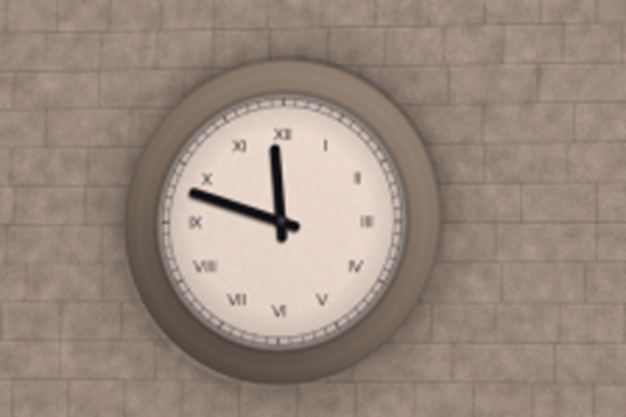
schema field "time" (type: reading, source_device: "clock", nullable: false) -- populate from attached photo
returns 11:48
